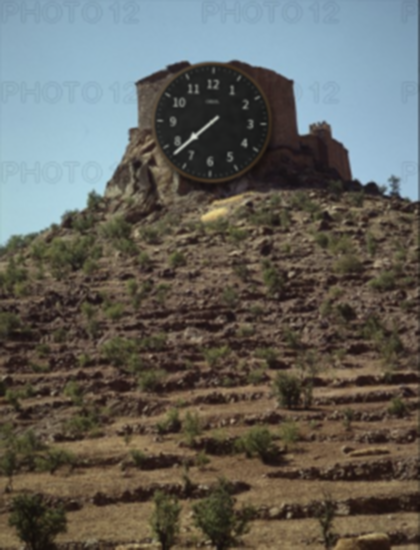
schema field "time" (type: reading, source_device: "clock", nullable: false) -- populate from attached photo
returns 7:38
